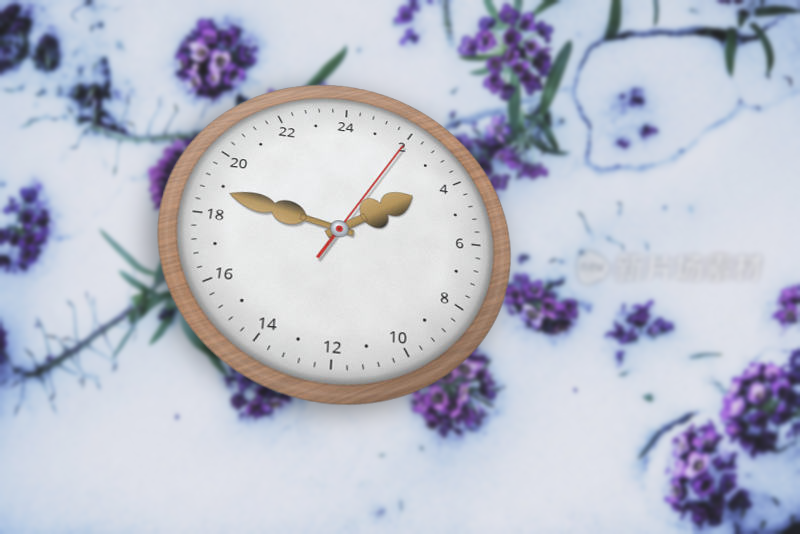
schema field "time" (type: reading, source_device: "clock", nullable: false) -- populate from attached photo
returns 3:47:05
